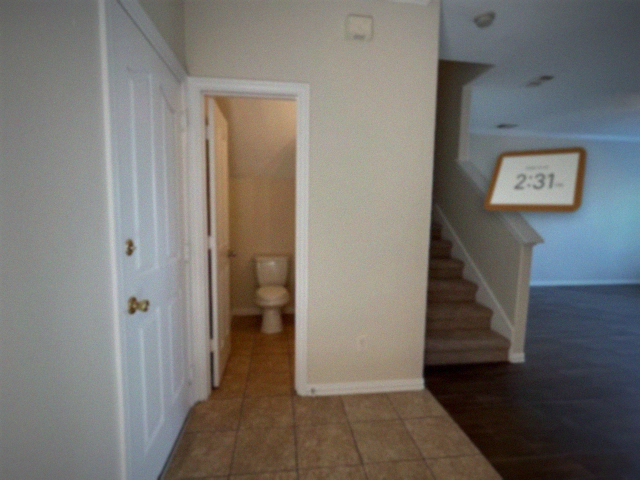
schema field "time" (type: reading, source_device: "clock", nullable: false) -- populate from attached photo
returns 2:31
